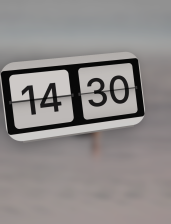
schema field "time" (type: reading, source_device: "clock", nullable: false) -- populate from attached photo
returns 14:30
